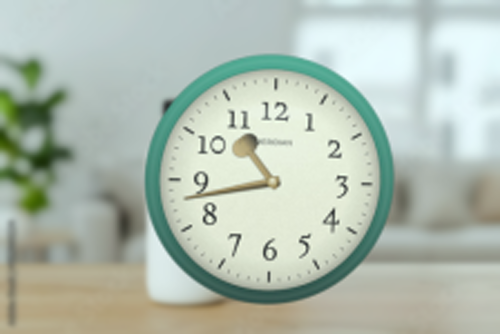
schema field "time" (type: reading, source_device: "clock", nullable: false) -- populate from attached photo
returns 10:43
